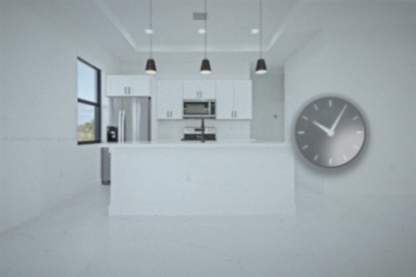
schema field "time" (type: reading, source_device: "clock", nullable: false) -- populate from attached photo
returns 10:05
